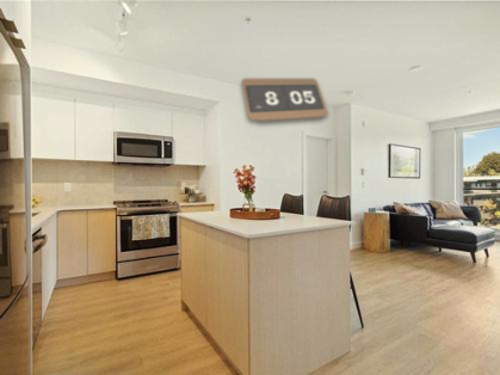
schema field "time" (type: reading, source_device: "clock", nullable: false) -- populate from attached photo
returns 8:05
